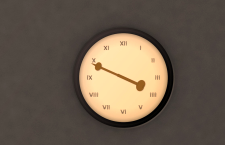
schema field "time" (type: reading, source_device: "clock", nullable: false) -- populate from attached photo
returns 3:49
